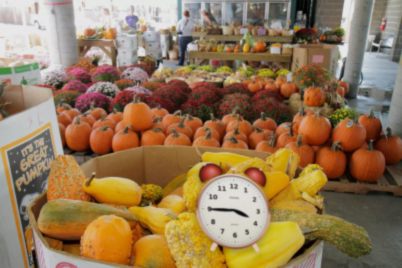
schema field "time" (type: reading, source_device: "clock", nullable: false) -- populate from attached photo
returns 3:45
